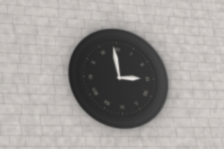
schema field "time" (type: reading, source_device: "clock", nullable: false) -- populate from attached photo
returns 2:59
